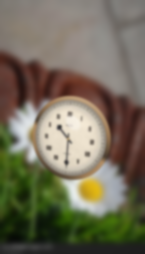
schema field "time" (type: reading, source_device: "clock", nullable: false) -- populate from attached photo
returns 10:30
